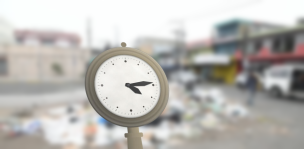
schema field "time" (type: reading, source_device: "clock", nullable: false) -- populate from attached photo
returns 4:14
